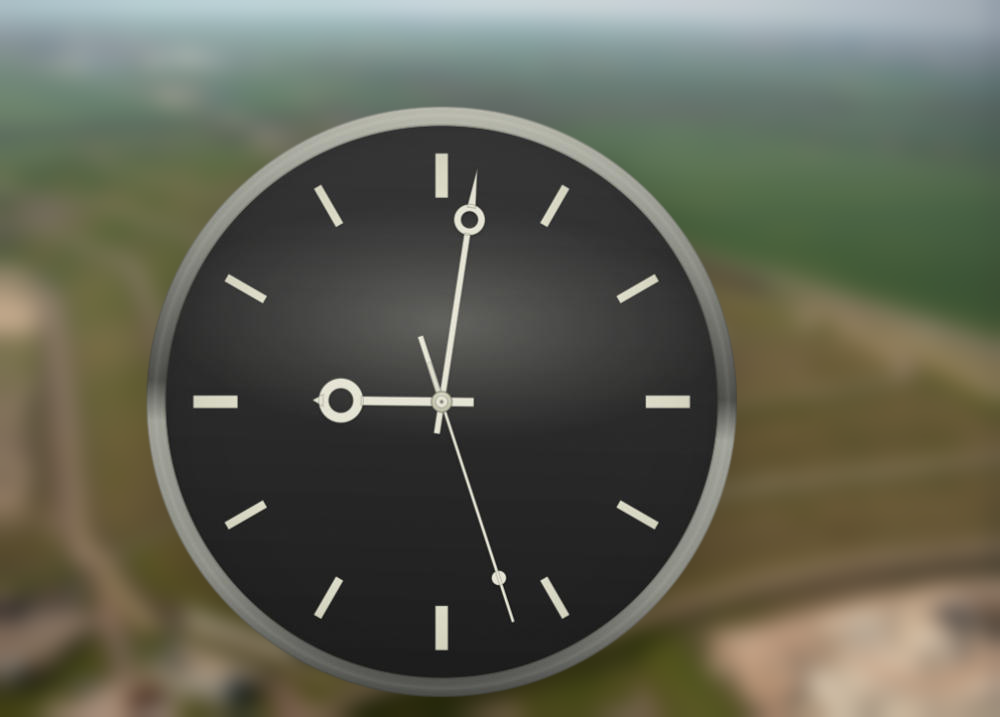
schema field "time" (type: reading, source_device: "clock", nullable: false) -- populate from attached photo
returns 9:01:27
